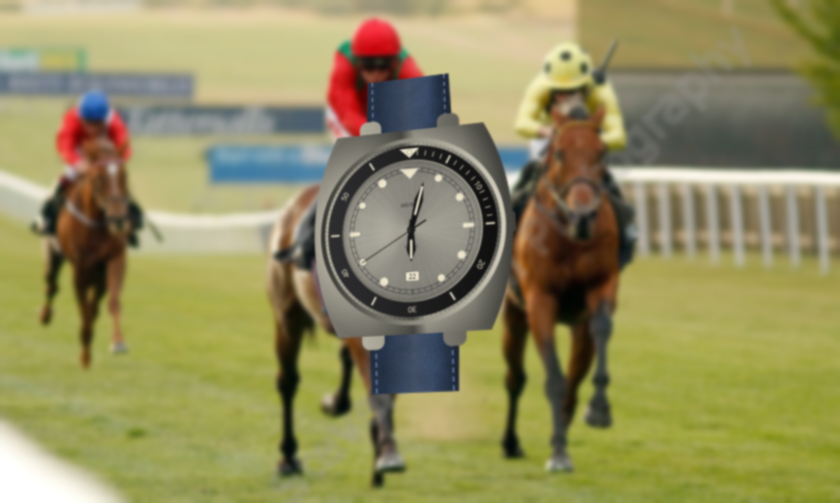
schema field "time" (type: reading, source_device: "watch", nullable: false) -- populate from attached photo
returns 6:02:40
